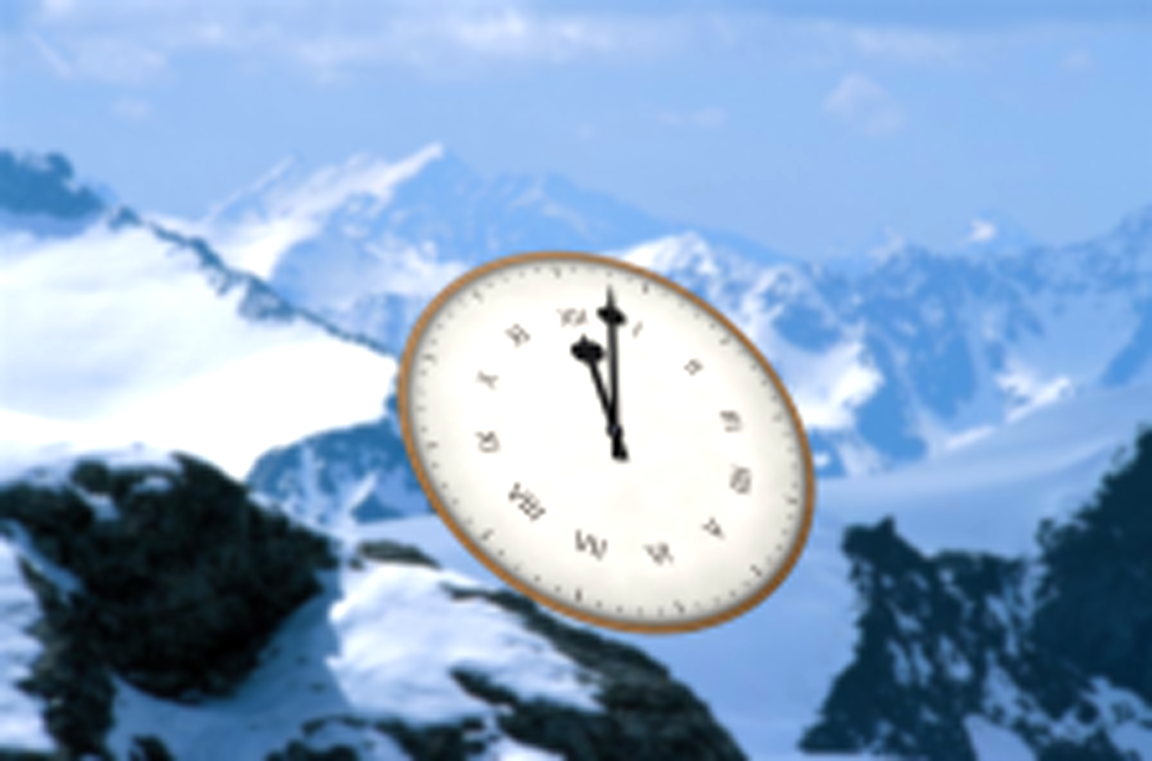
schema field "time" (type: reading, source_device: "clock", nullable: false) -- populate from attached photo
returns 12:03
